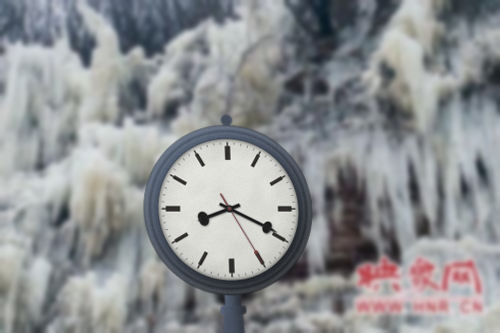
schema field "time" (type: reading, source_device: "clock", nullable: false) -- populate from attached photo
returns 8:19:25
